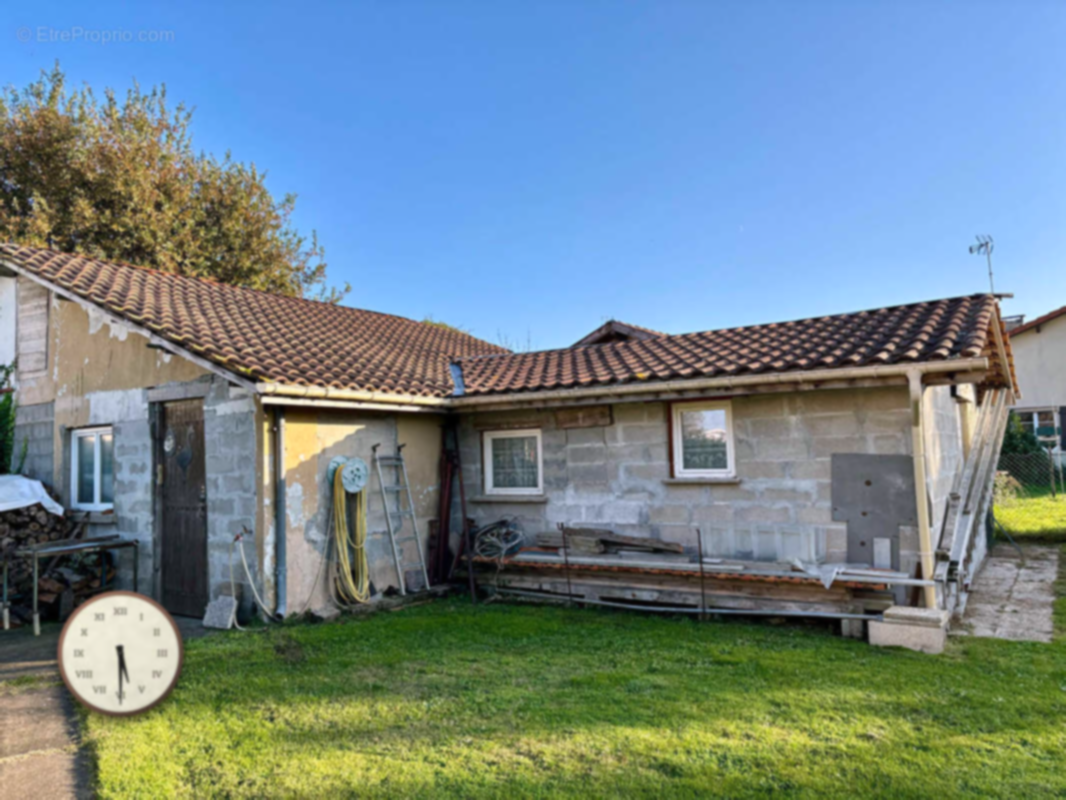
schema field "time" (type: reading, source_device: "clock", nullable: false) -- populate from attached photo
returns 5:30
